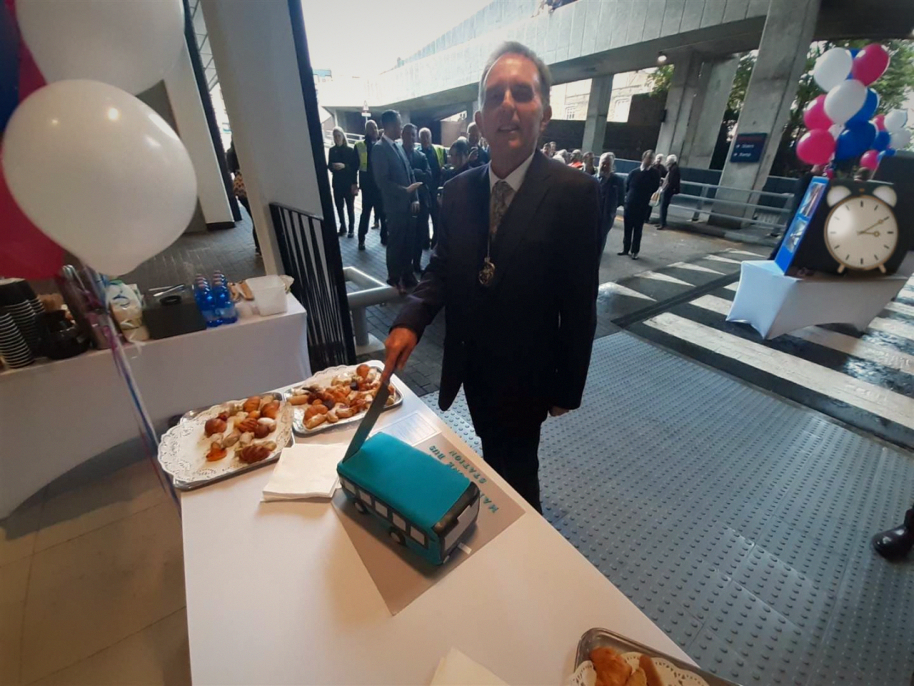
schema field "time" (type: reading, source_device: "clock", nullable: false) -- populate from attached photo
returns 3:10
